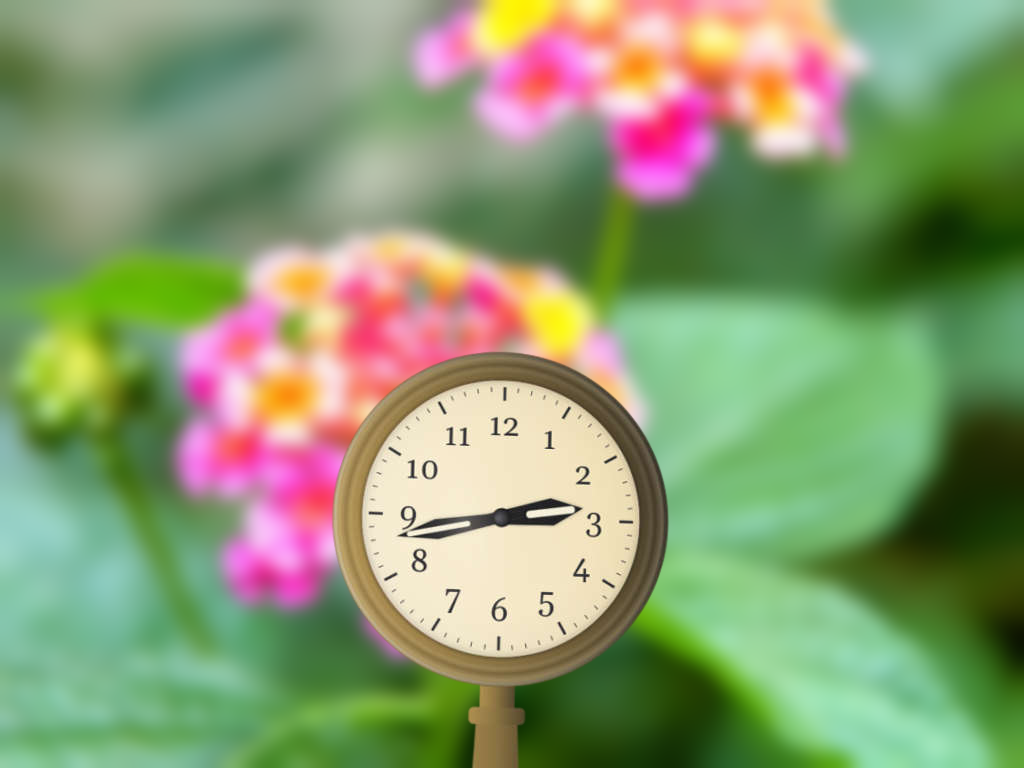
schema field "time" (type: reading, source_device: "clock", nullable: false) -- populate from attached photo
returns 2:43
